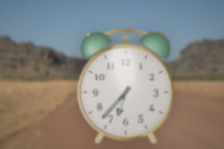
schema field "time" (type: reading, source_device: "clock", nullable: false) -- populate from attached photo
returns 6:37
